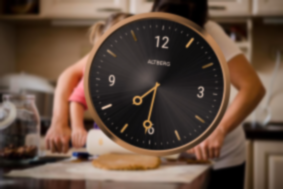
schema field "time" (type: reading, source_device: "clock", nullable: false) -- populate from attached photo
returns 7:31
